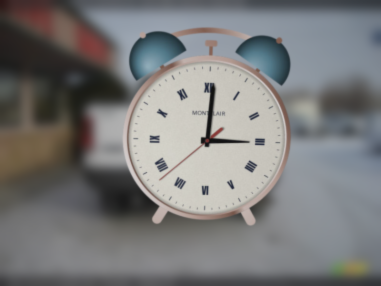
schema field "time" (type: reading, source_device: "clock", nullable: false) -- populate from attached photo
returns 3:00:38
